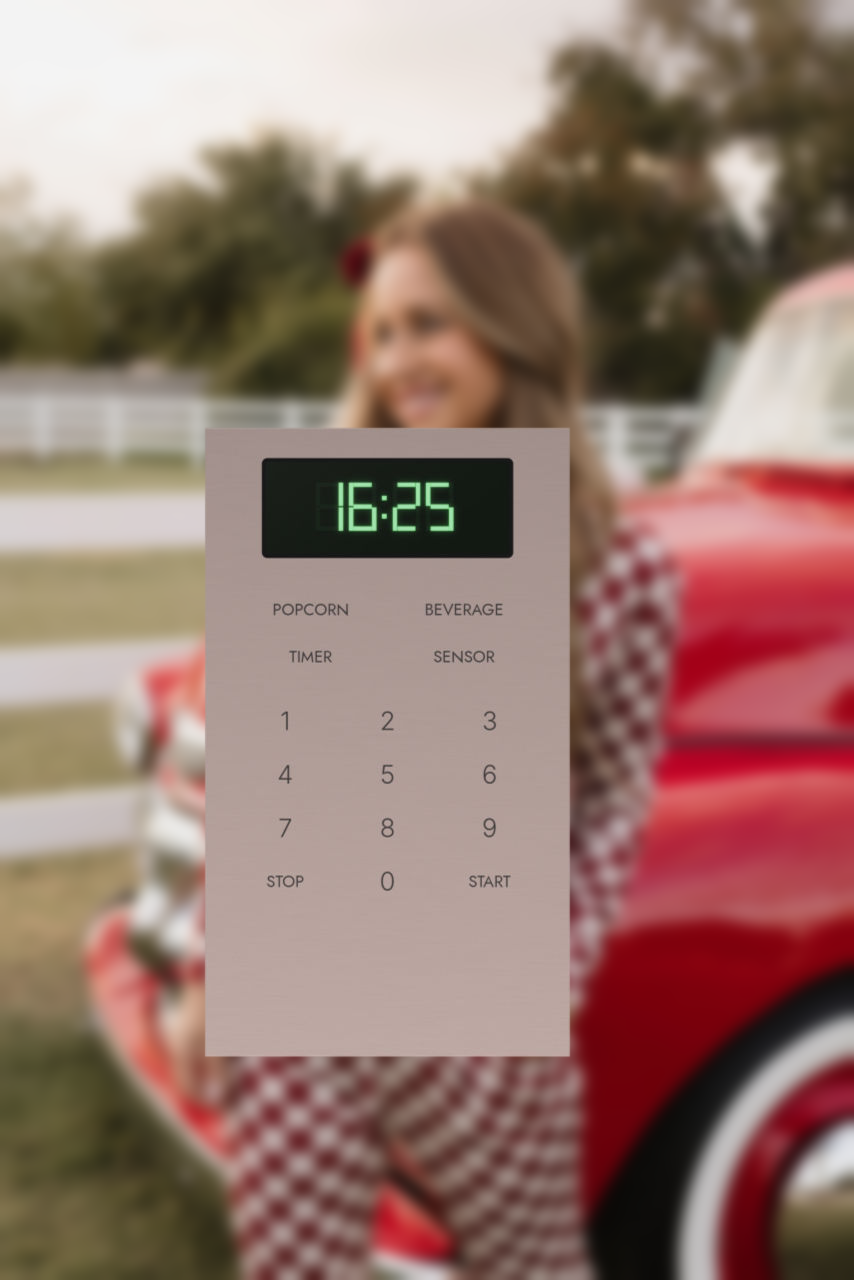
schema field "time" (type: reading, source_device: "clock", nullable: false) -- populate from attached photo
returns 16:25
